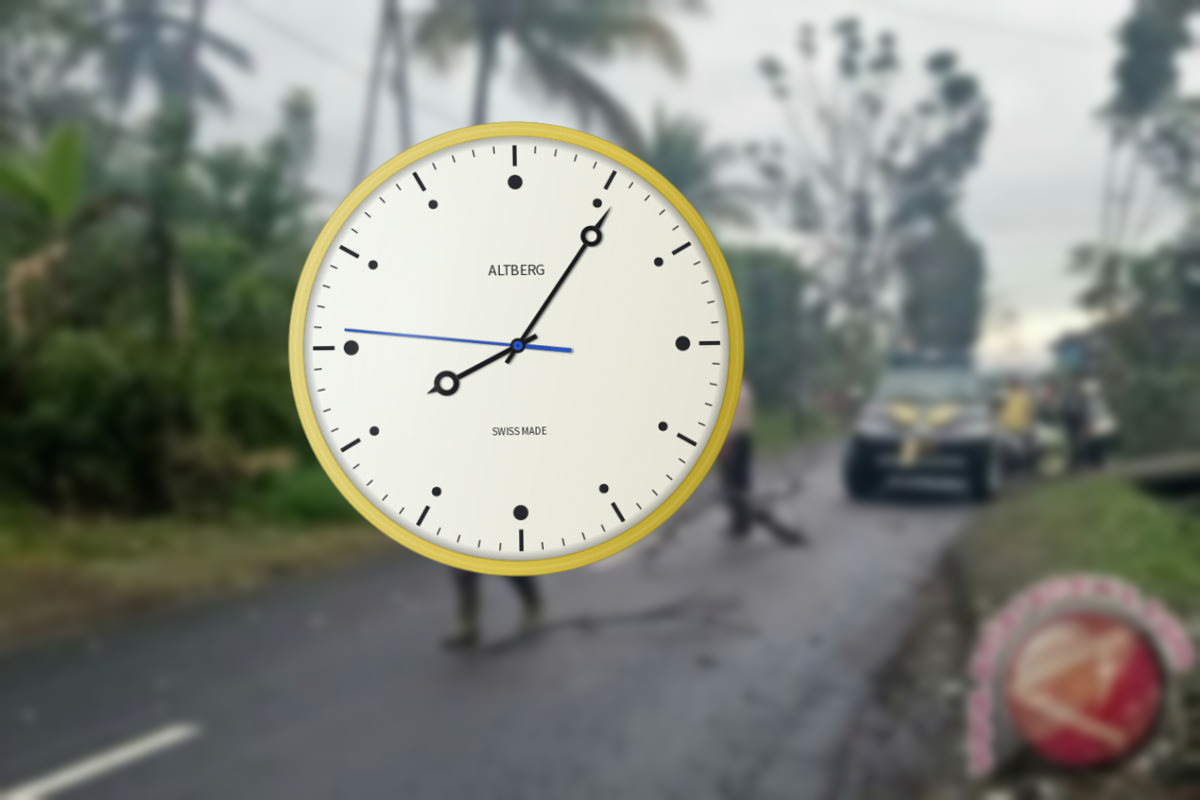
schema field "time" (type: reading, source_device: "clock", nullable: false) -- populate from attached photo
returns 8:05:46
